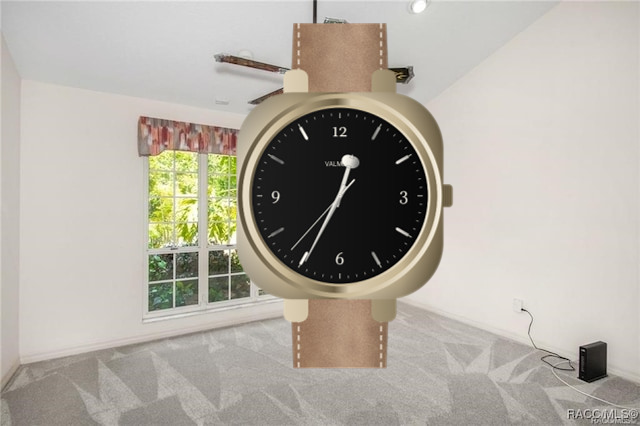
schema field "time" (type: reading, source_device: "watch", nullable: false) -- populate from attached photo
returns 12:34:37
